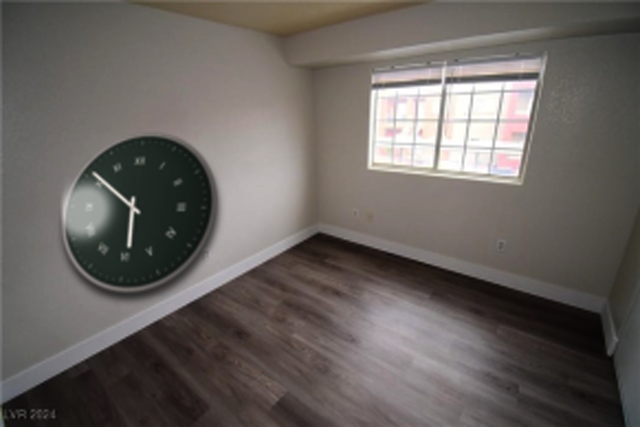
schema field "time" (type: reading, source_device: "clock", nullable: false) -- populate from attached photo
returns 5:51
